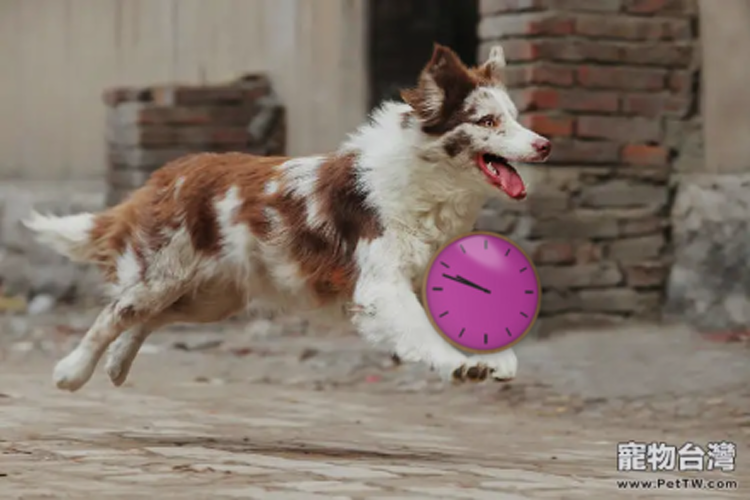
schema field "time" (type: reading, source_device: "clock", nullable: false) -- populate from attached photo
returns 9:48
